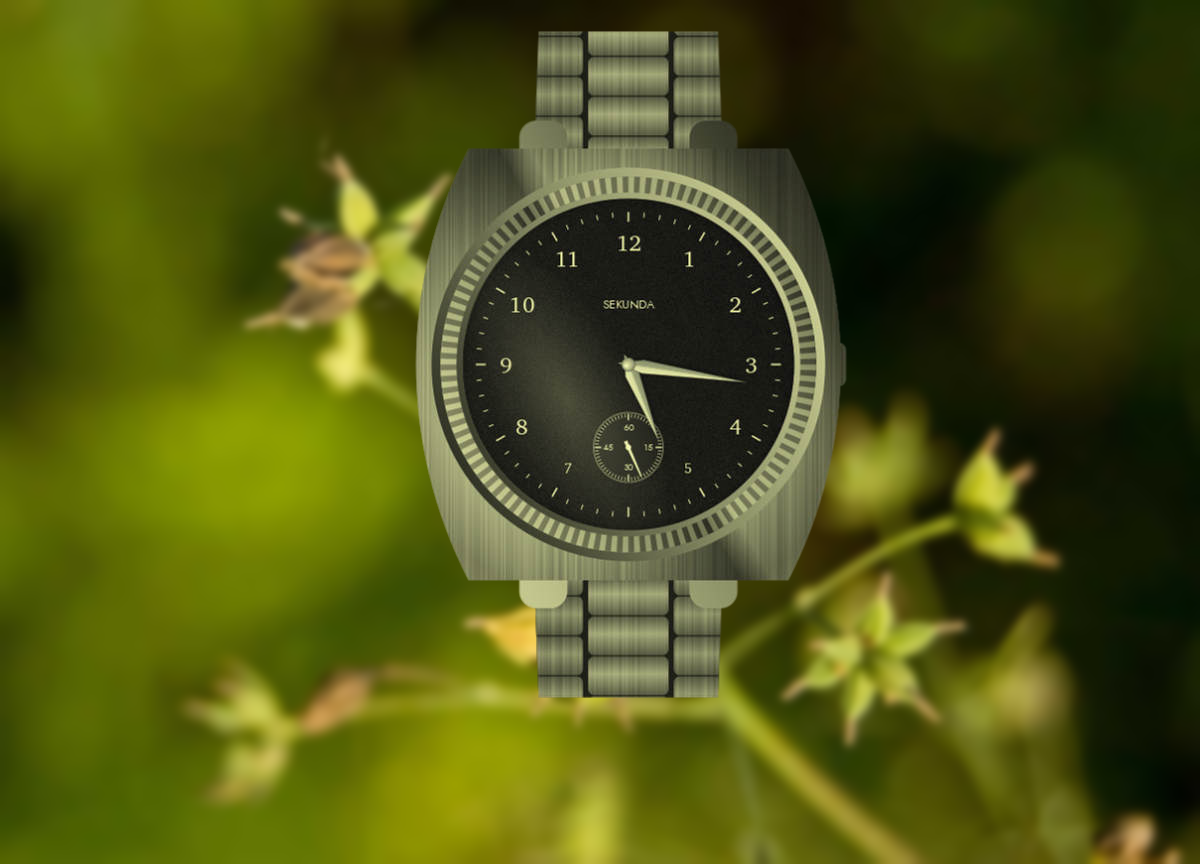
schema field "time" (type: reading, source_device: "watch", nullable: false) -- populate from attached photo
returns 5:16:26
